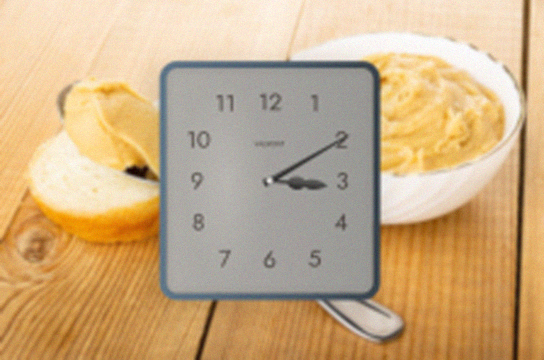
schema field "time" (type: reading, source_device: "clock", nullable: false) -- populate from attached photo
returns 3:10
